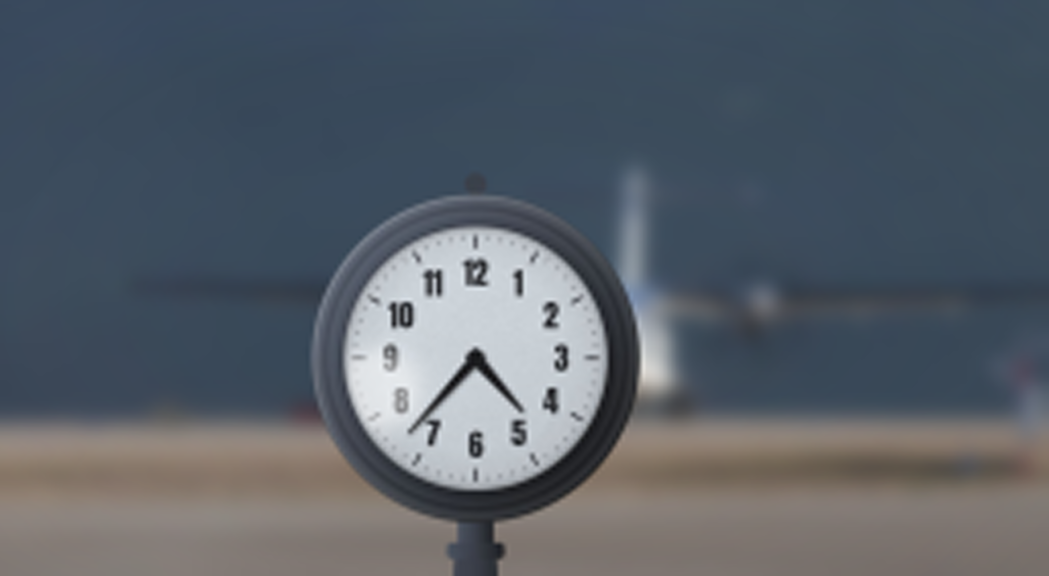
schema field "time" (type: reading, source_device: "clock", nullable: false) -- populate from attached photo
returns 4:37
